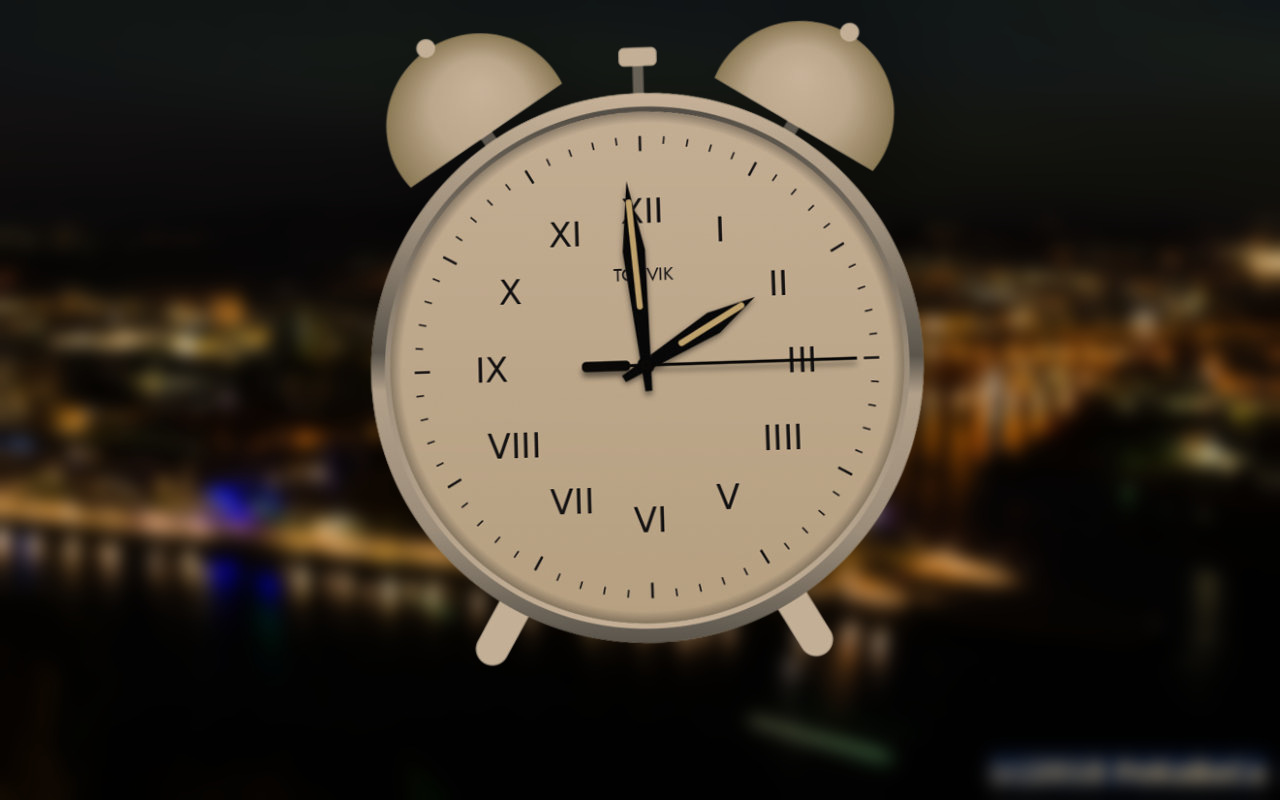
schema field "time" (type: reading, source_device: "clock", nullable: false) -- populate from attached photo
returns 1:59:15
